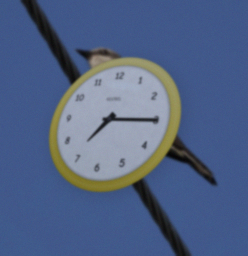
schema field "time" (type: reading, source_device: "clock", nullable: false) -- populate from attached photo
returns 7:15
